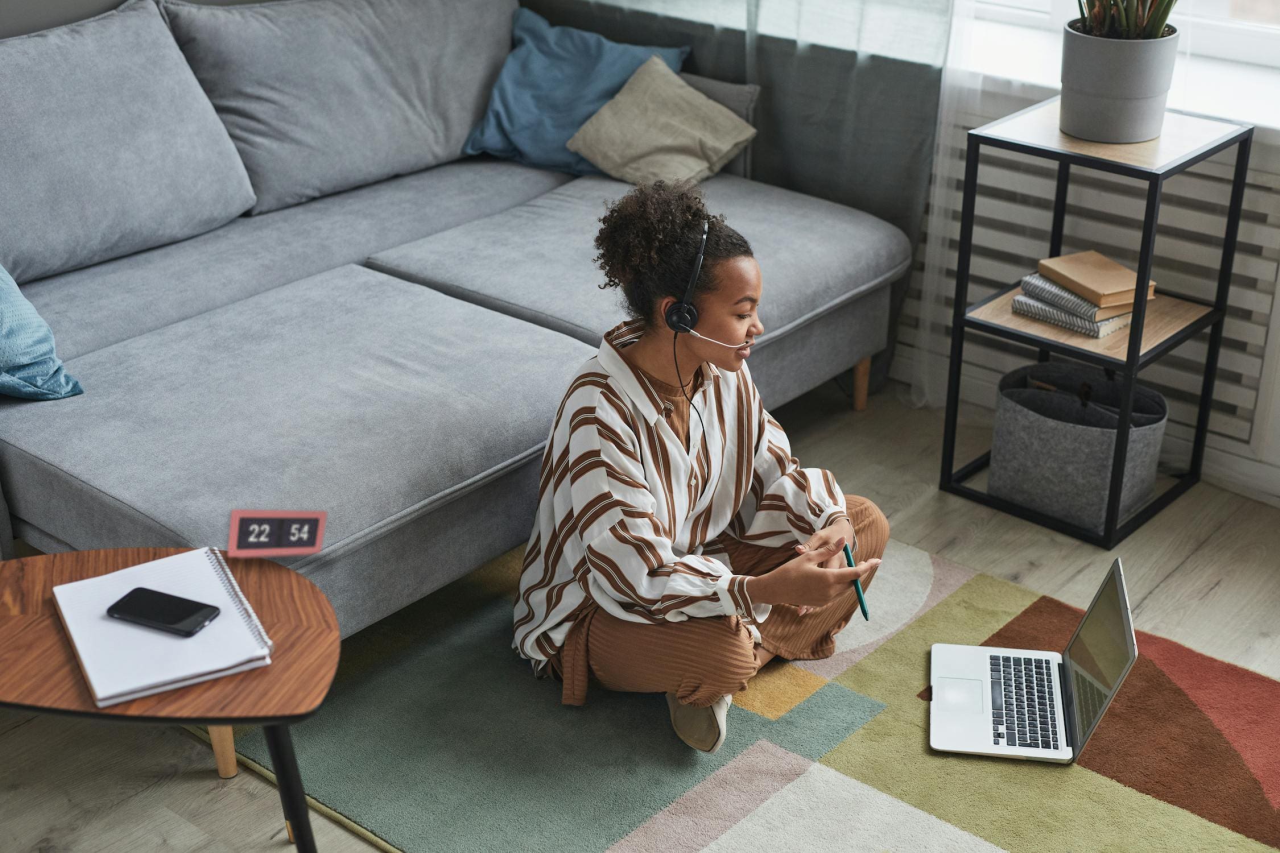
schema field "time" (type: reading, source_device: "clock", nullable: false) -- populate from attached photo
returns 22:54
